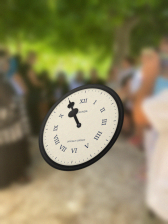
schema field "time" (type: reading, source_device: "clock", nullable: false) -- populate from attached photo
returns 10:55
